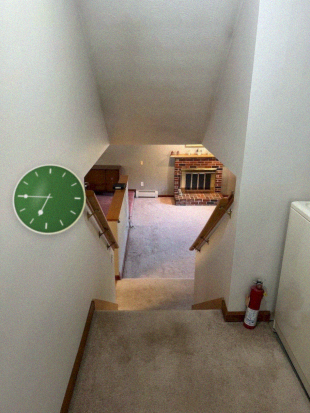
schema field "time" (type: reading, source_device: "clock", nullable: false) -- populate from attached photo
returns 6:45
